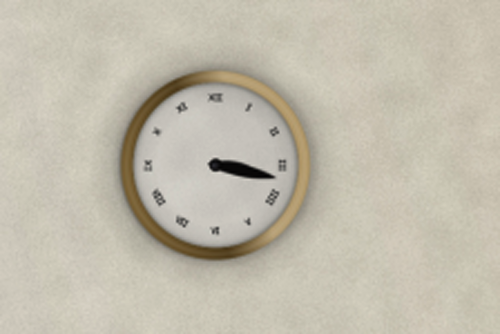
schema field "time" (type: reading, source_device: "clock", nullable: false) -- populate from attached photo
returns 3:17
